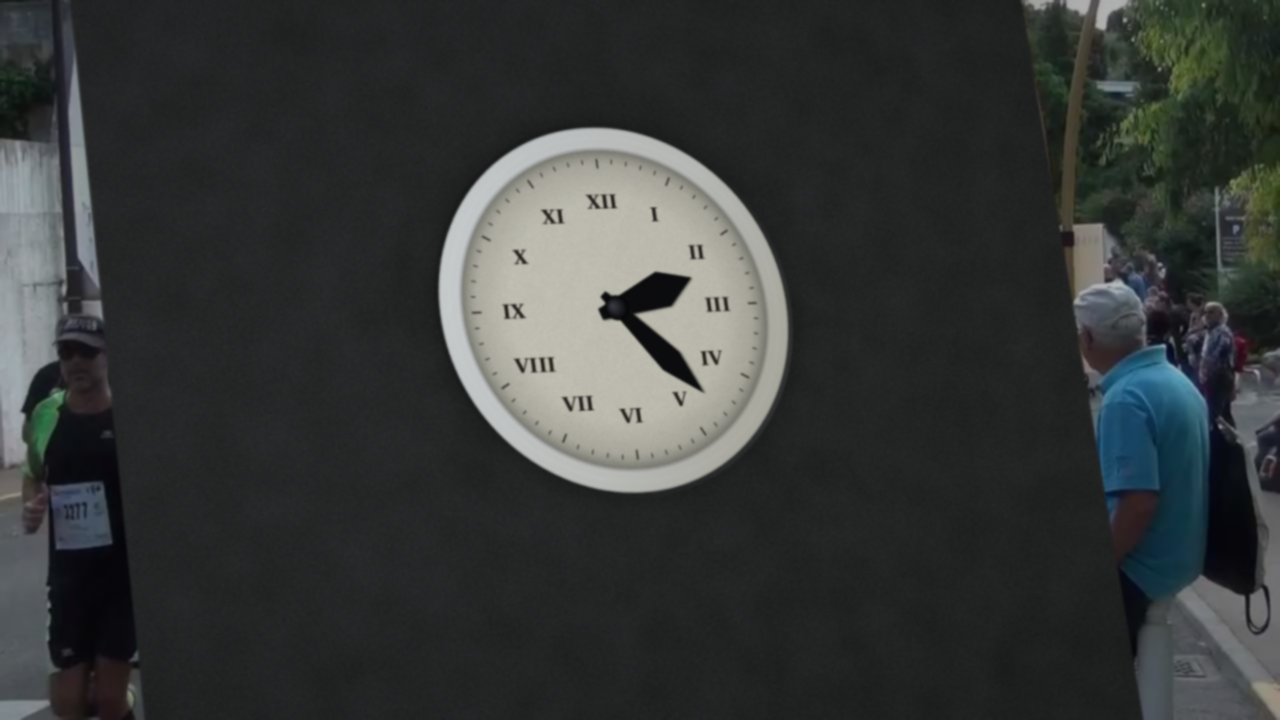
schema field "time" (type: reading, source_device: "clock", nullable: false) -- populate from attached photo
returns 2:23
